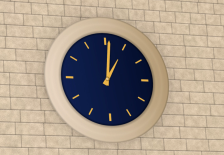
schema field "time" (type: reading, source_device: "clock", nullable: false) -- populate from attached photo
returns 1:01
